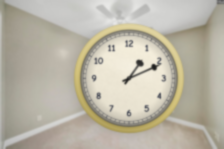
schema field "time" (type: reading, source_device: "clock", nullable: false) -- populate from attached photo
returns 1:11
